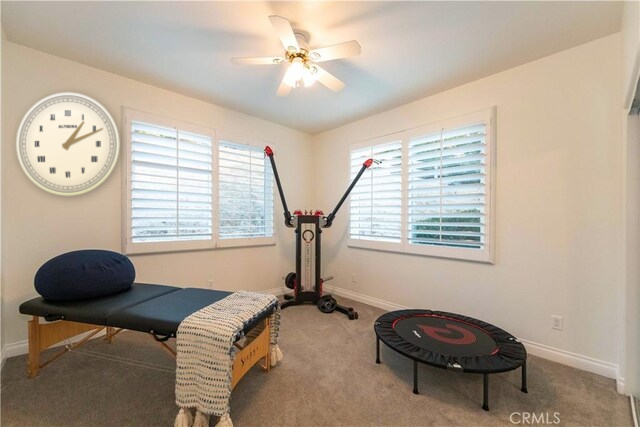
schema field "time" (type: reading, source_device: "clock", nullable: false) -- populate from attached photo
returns 1:11
